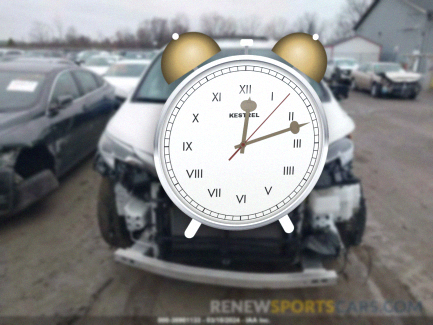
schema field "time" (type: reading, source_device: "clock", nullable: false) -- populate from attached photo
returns 12:12:07
